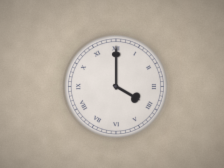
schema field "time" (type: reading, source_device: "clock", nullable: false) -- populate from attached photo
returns 4:00
